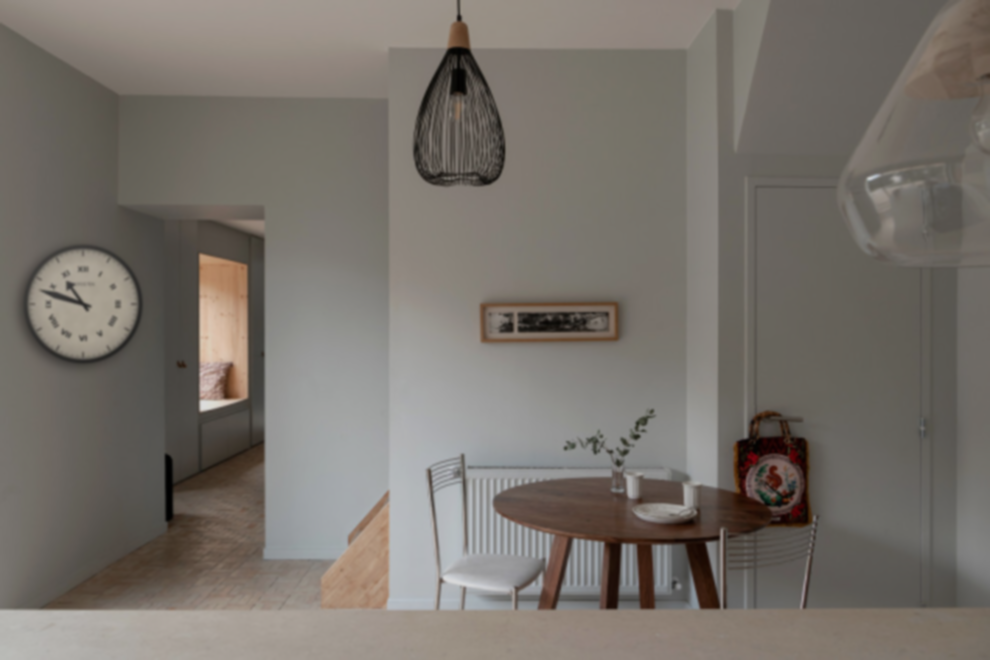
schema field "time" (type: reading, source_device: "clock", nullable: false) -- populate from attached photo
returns 10:48
